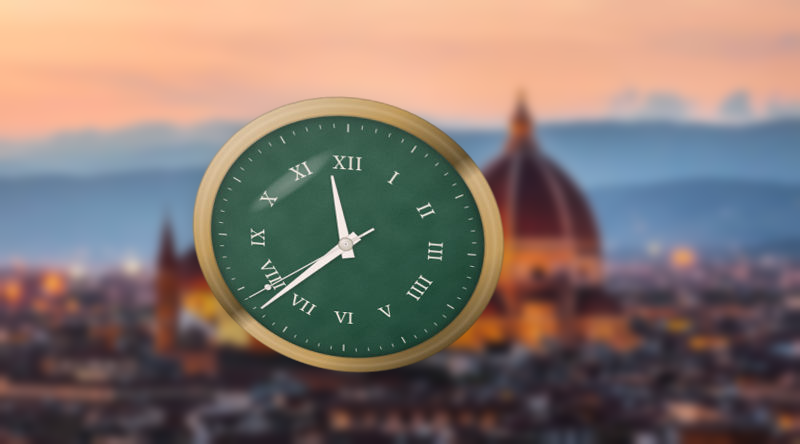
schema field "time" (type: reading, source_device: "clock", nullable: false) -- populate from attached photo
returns 11:37:39
